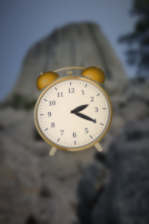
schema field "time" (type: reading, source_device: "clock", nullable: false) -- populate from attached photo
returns 2:20
